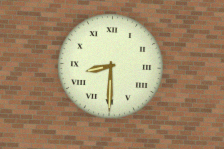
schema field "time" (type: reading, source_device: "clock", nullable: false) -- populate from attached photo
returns 8:30
